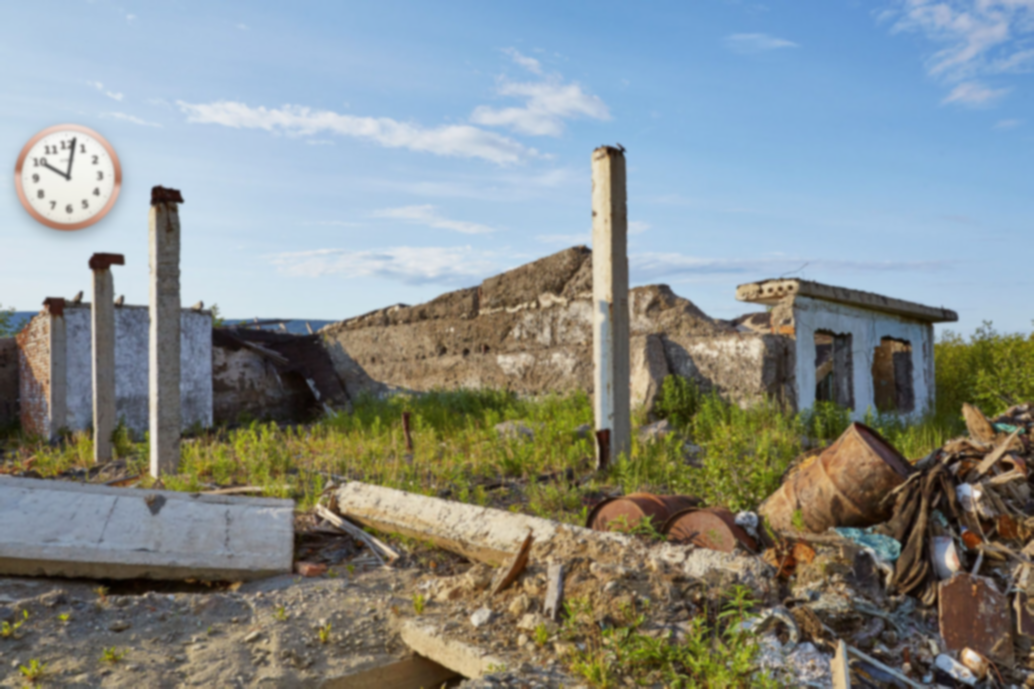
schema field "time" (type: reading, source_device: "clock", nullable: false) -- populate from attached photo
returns 10:02
